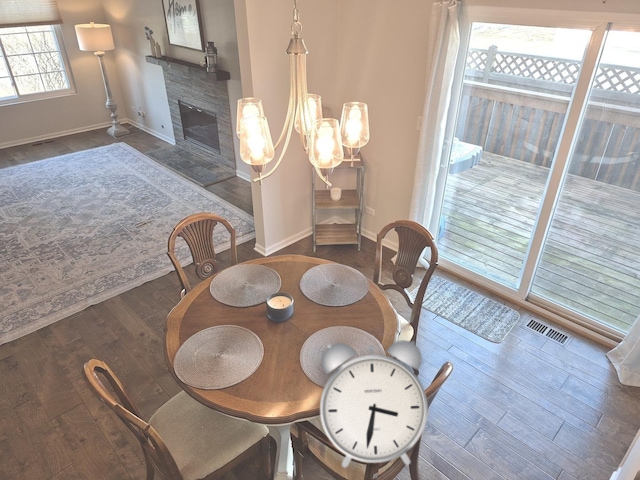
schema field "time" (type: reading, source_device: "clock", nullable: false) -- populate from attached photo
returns 3:32
